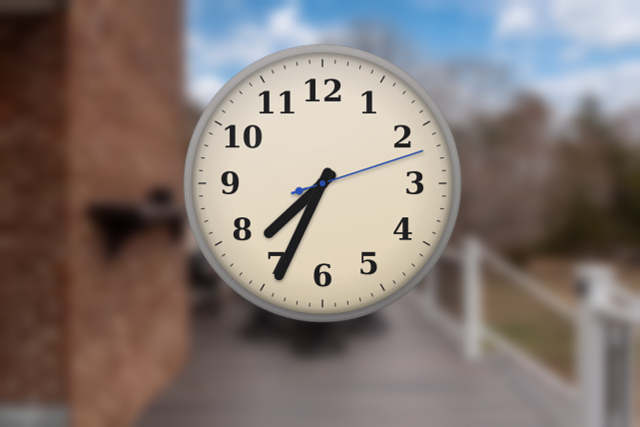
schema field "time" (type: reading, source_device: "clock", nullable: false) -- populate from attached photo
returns 7:34:12
